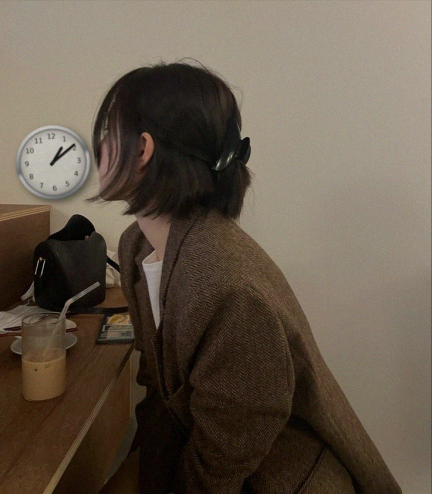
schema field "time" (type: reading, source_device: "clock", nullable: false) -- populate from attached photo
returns 1:09
